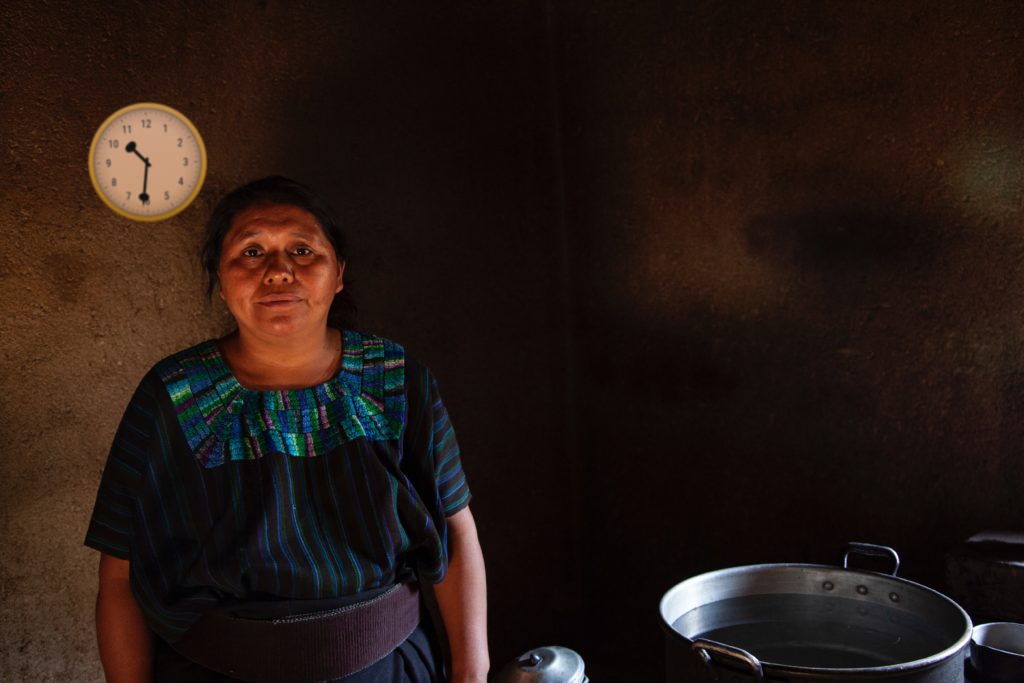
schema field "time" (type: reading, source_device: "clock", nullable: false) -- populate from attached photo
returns 10:31
